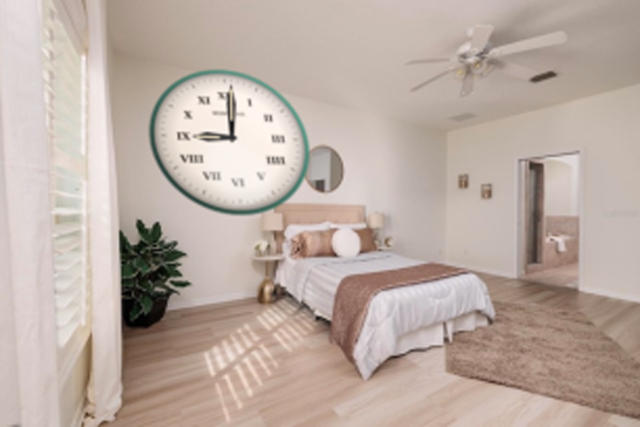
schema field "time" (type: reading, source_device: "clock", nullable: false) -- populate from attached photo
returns 9:01
